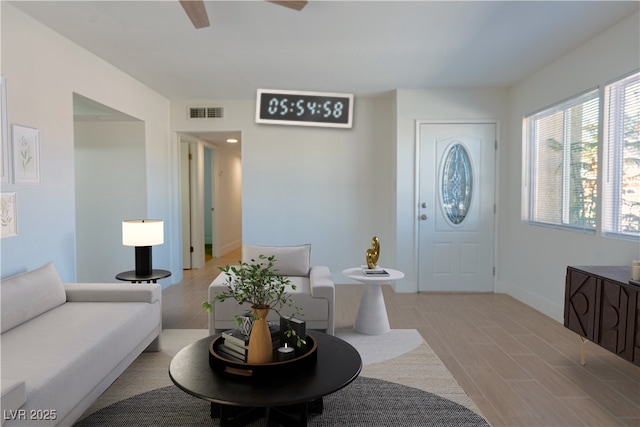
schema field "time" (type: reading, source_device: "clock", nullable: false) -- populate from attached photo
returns 5:54:58
